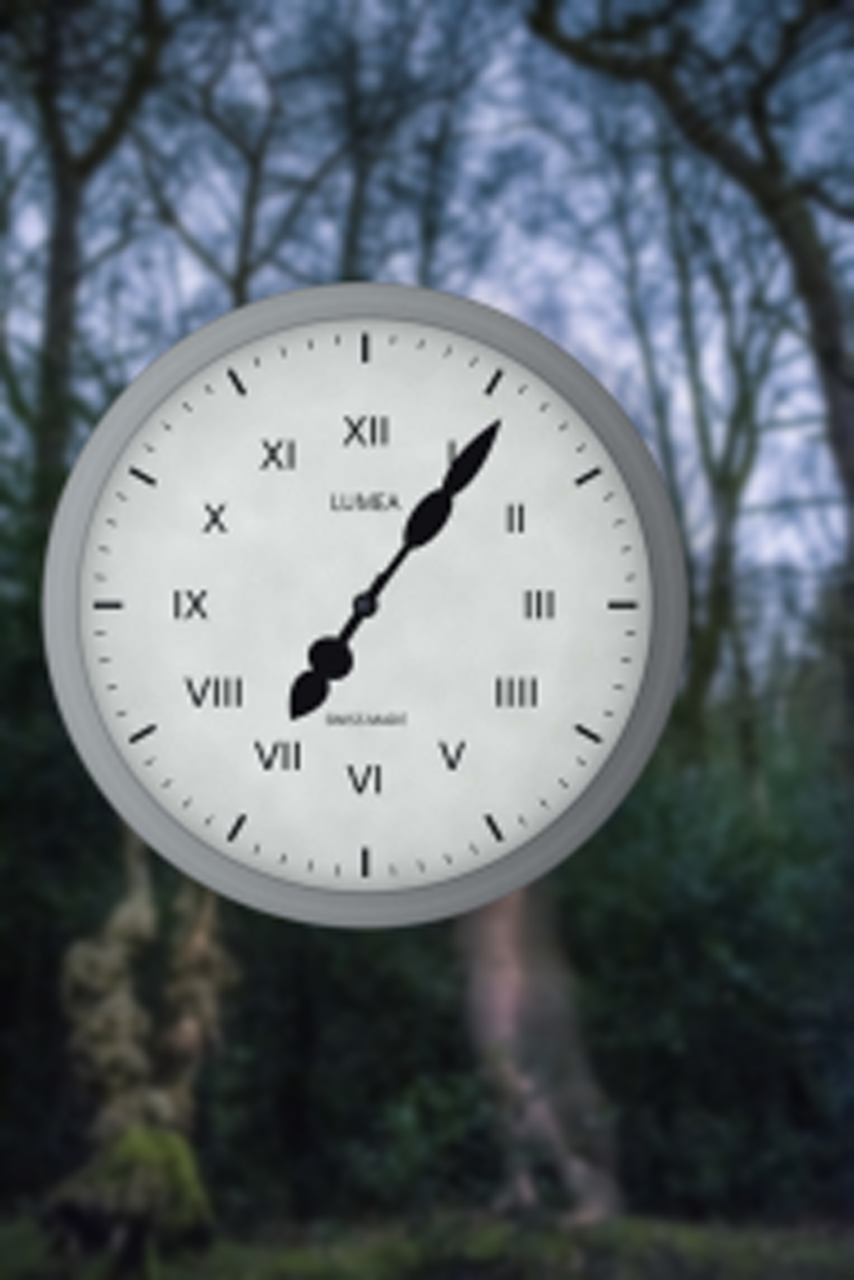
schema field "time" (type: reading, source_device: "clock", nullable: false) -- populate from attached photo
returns 7:06
